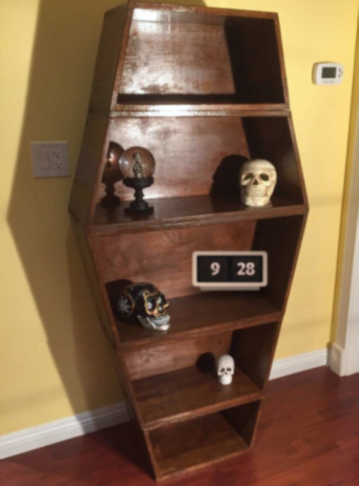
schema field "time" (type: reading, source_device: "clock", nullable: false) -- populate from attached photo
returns 9:28
